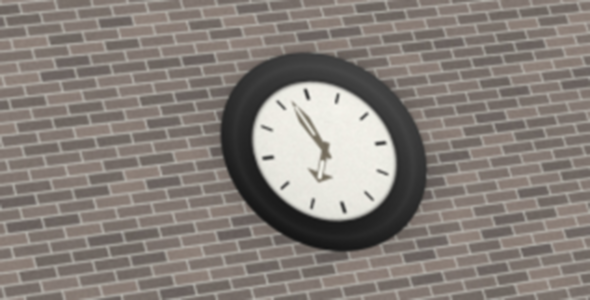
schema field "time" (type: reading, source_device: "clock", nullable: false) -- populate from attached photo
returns 6:57
